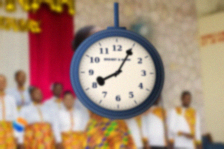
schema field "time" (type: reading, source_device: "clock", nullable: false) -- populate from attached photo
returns 8:05
